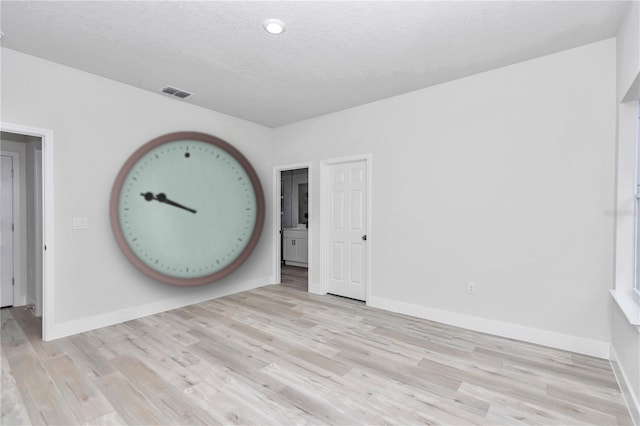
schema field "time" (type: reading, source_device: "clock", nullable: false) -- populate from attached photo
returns 9:48
